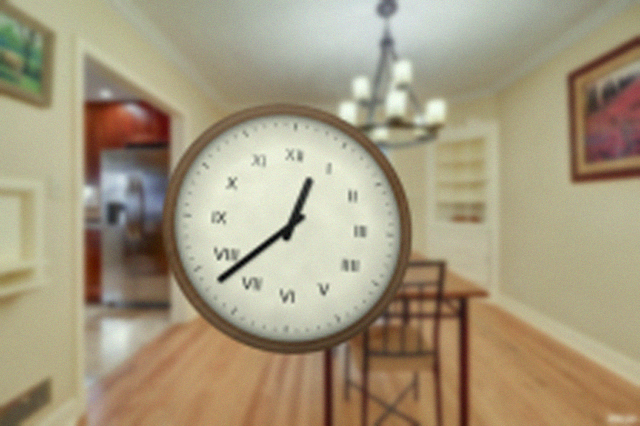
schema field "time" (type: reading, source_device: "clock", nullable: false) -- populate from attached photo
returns 12:38
